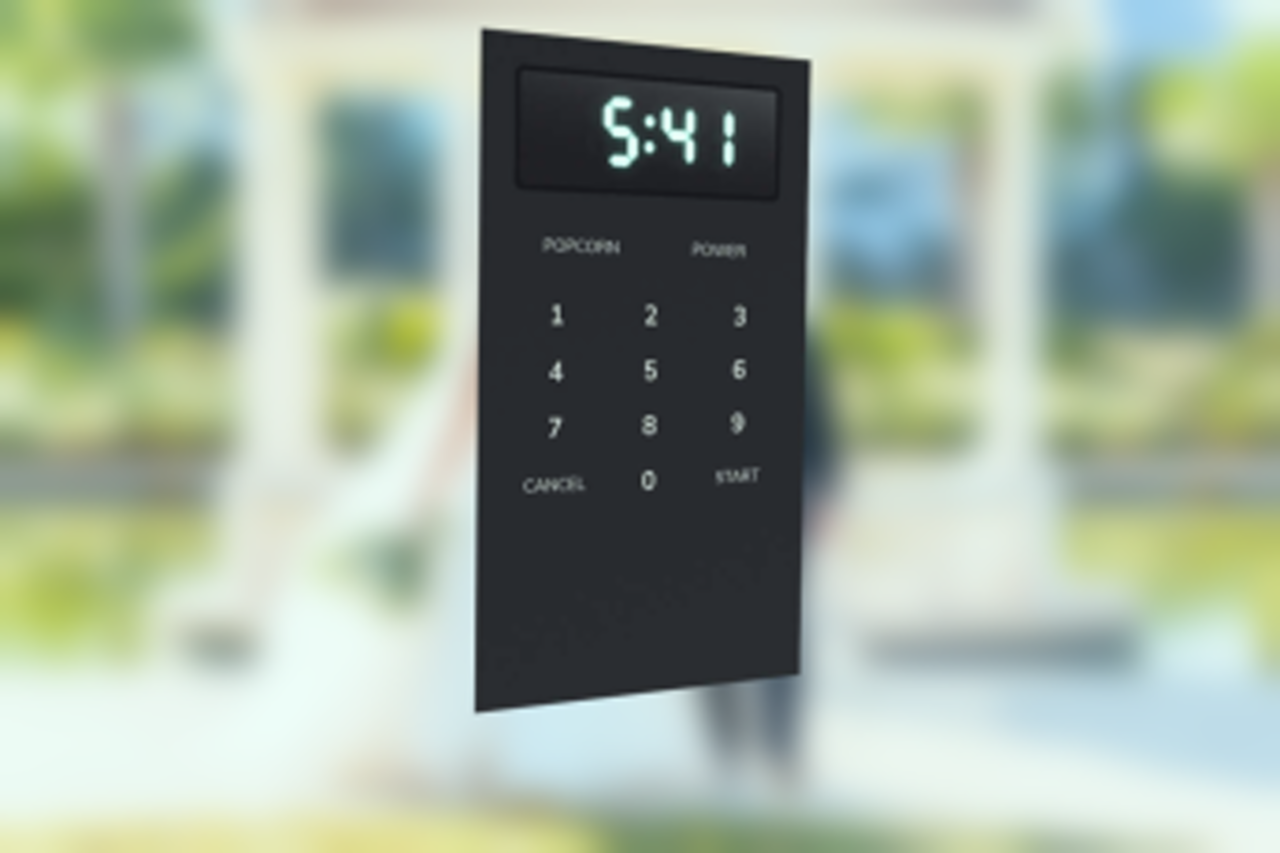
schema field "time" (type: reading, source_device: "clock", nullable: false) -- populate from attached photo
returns 5:41
